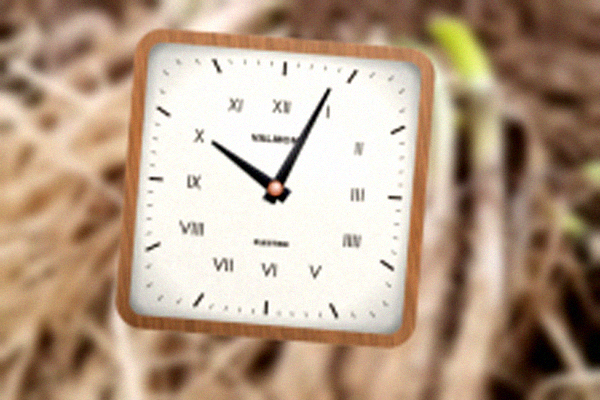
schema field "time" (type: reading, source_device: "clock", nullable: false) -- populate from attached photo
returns 10:04
